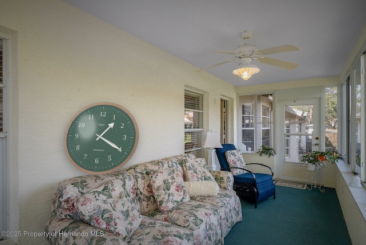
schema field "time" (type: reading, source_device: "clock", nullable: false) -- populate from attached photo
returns 1:20
